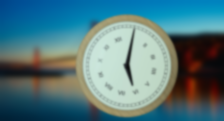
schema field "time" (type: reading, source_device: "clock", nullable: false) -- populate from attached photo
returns 6:05
